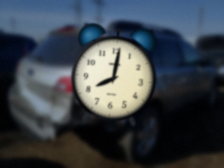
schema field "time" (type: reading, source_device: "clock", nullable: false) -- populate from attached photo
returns 8:01
